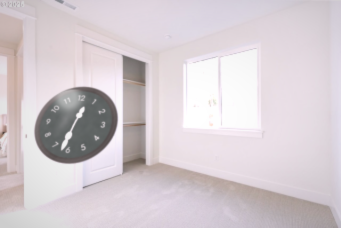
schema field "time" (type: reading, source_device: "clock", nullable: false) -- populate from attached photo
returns 12:32
